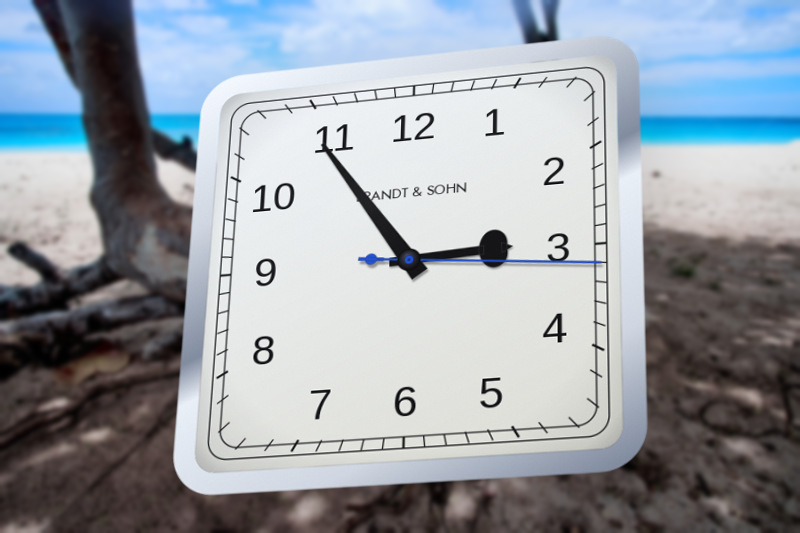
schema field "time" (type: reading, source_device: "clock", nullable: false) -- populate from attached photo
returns 2:54:16
